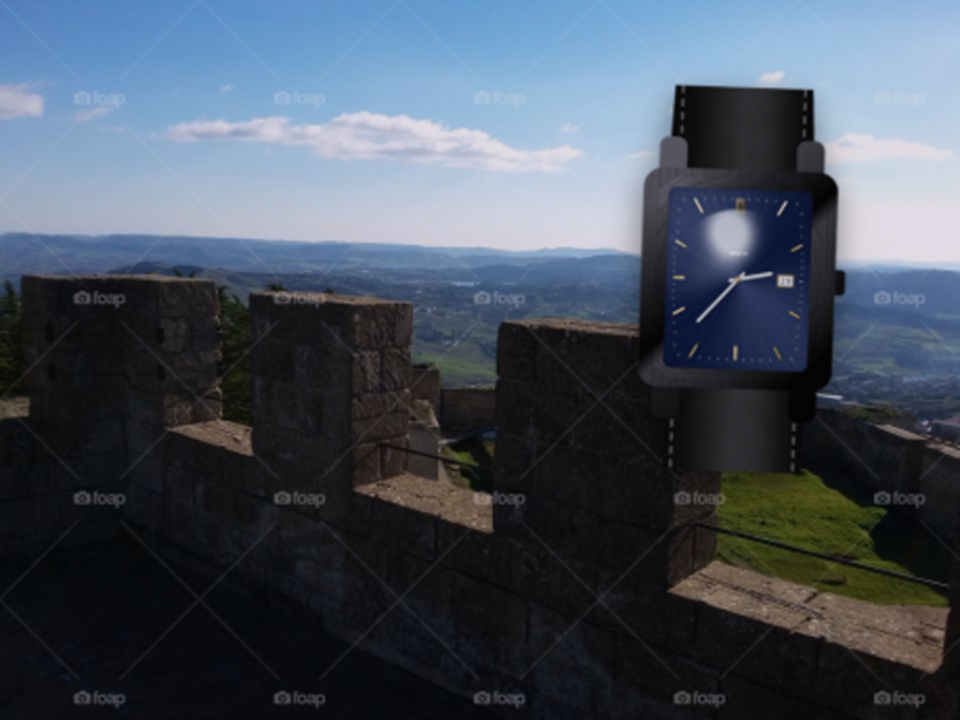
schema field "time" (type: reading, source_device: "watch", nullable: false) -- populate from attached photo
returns 2:37
